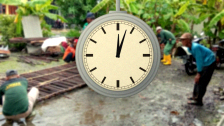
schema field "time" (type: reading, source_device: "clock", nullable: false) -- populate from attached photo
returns 12:03
